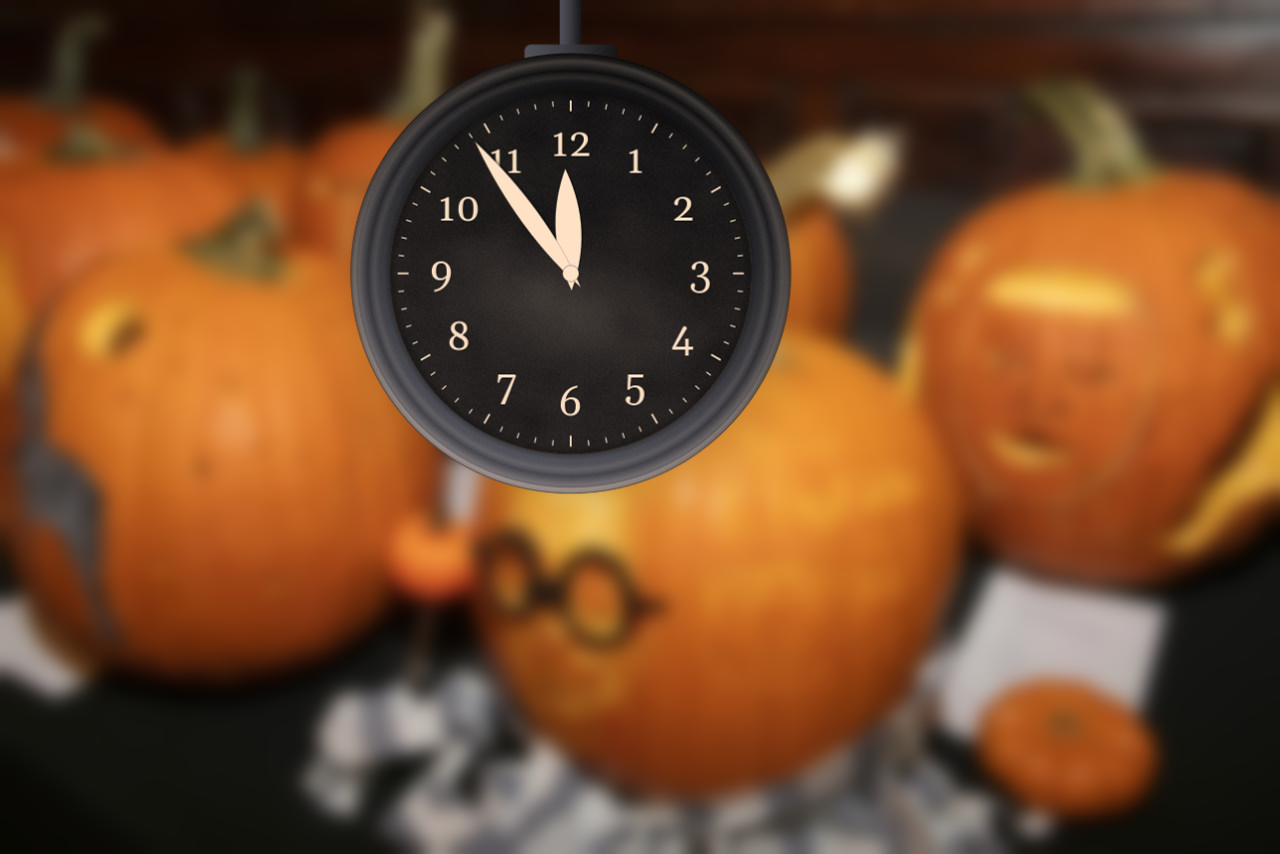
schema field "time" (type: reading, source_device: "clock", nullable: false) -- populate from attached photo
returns 11:54
